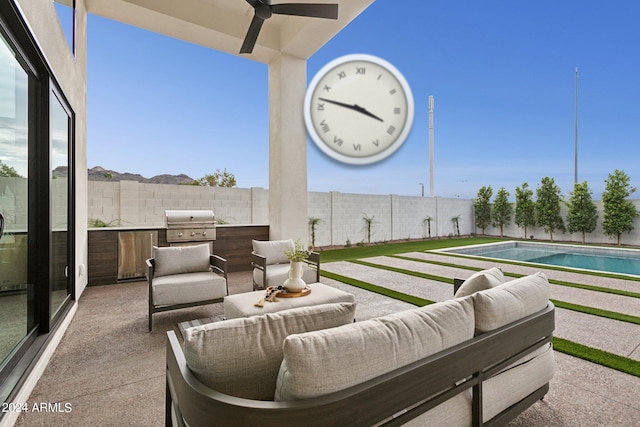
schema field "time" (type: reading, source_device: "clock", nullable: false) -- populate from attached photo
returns 3:47
